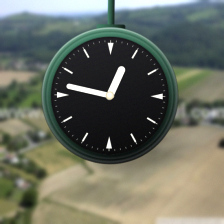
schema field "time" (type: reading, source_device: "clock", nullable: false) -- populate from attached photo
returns 12:47
